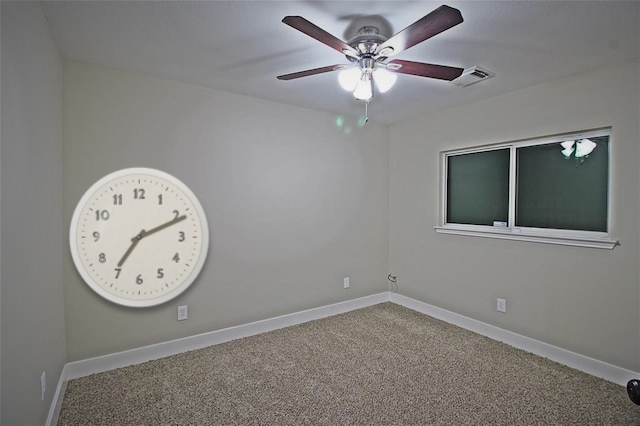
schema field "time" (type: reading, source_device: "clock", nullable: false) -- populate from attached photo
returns 7:11
